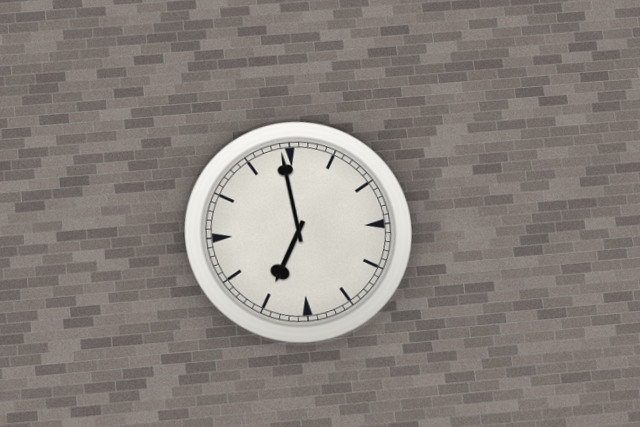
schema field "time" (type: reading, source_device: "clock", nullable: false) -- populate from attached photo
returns 6:59
